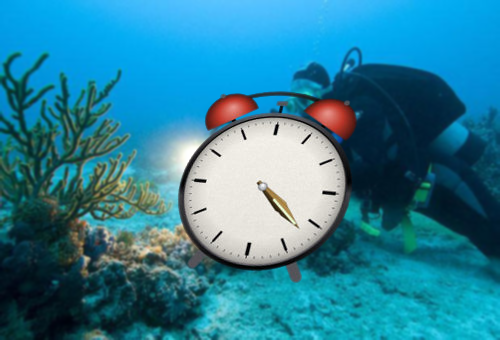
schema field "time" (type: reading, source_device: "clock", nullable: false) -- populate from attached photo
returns 4:22
